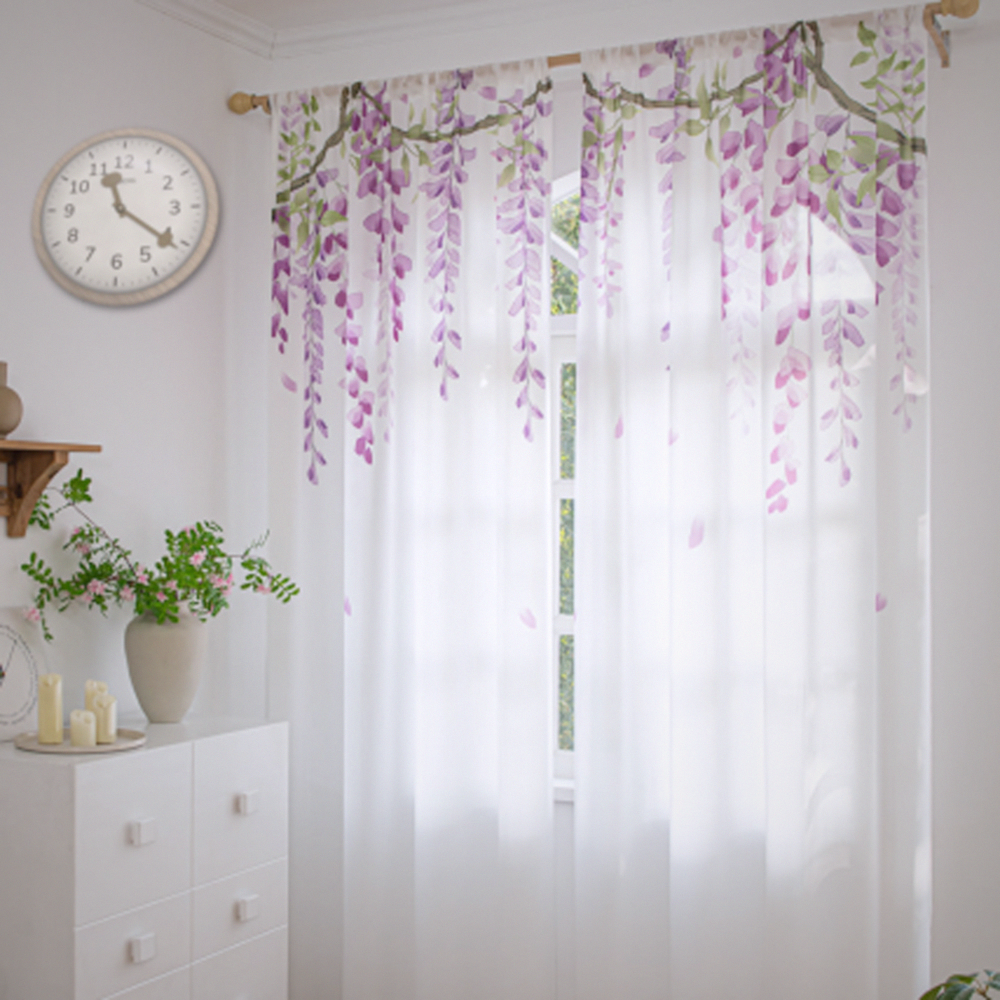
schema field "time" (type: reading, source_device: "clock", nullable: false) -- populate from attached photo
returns 11:21
